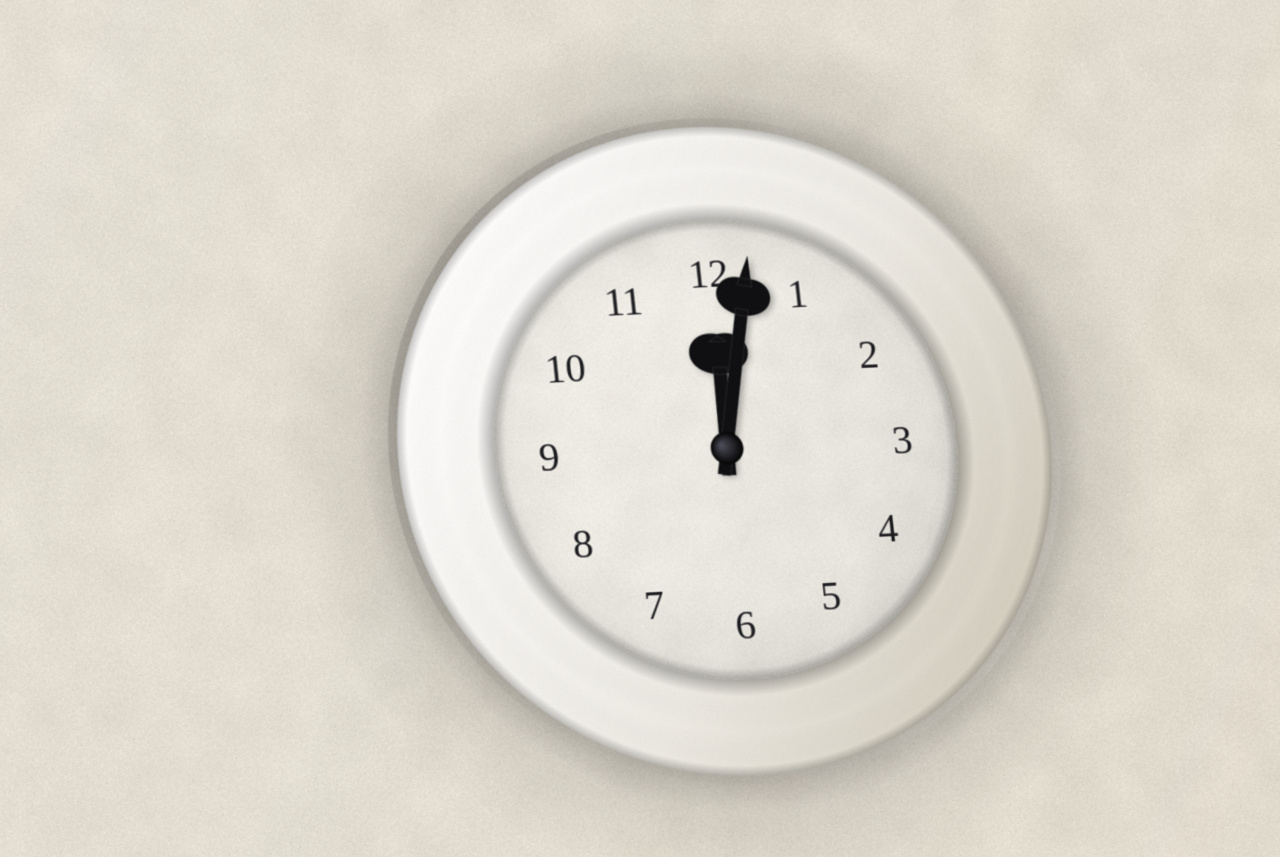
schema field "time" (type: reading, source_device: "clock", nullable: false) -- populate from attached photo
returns 12:02
